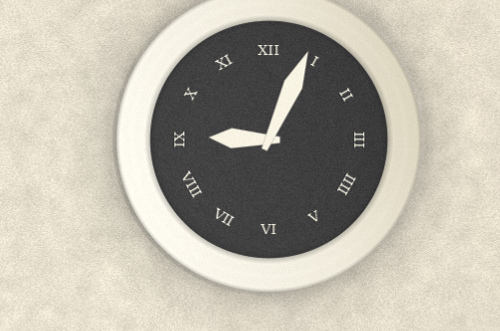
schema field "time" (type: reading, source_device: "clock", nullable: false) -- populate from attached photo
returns 9:04
